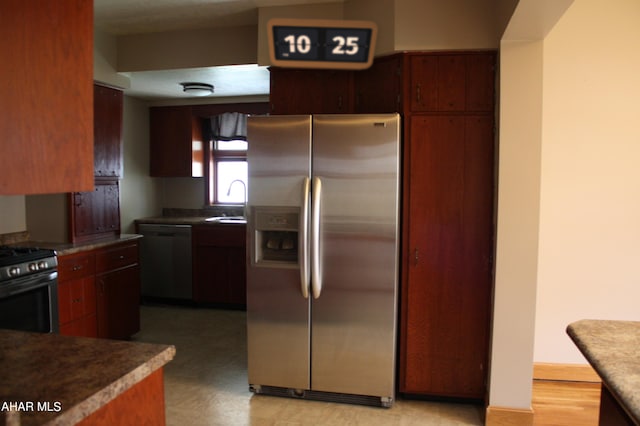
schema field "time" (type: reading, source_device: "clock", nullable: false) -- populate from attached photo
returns 10:25
